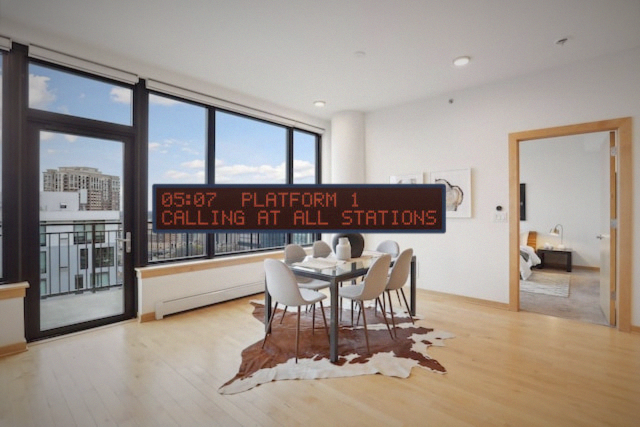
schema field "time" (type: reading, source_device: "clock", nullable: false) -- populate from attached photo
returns 5:07
